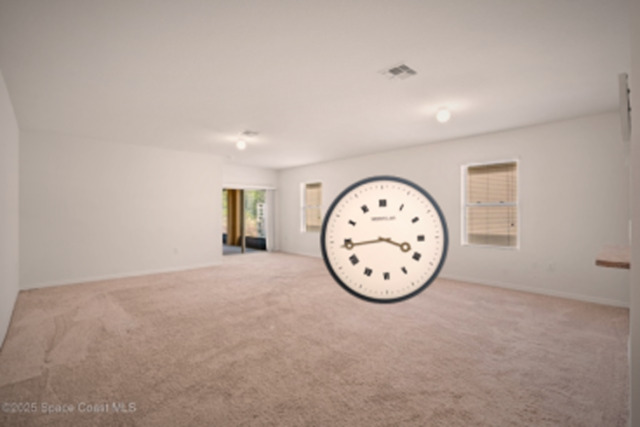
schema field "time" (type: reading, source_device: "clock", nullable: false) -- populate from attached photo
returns 3:44
